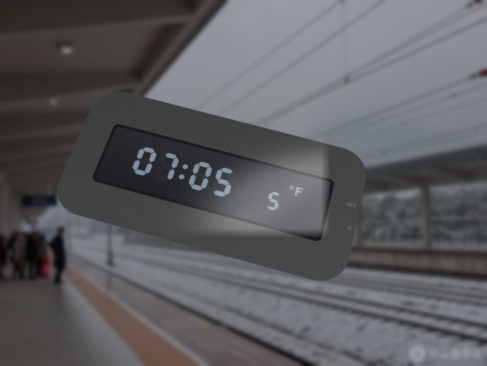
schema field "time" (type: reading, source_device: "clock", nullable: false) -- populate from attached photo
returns 7:05
